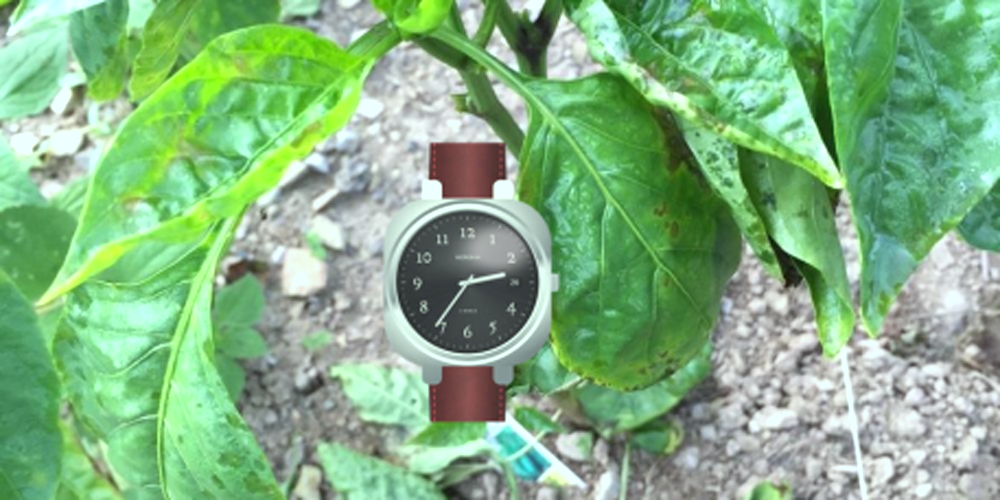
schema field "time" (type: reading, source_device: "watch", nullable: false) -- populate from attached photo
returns 2:36
